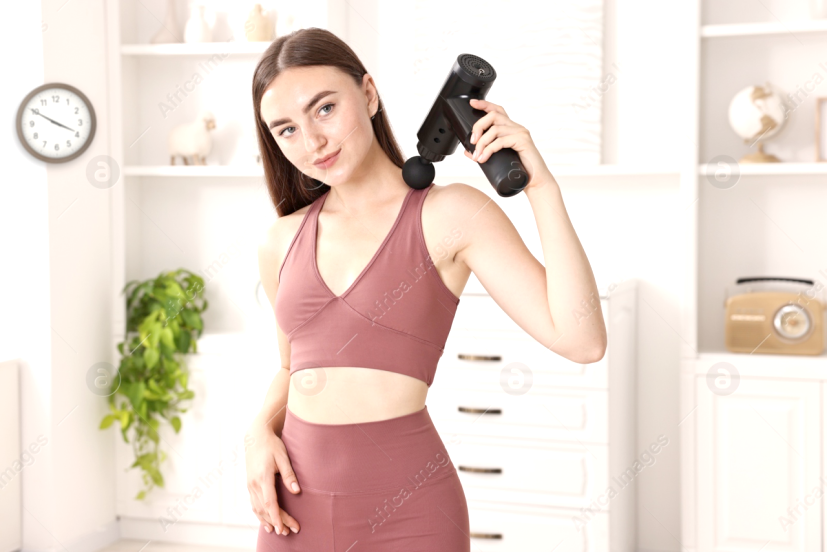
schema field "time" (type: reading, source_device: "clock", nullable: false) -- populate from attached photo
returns 3:50
